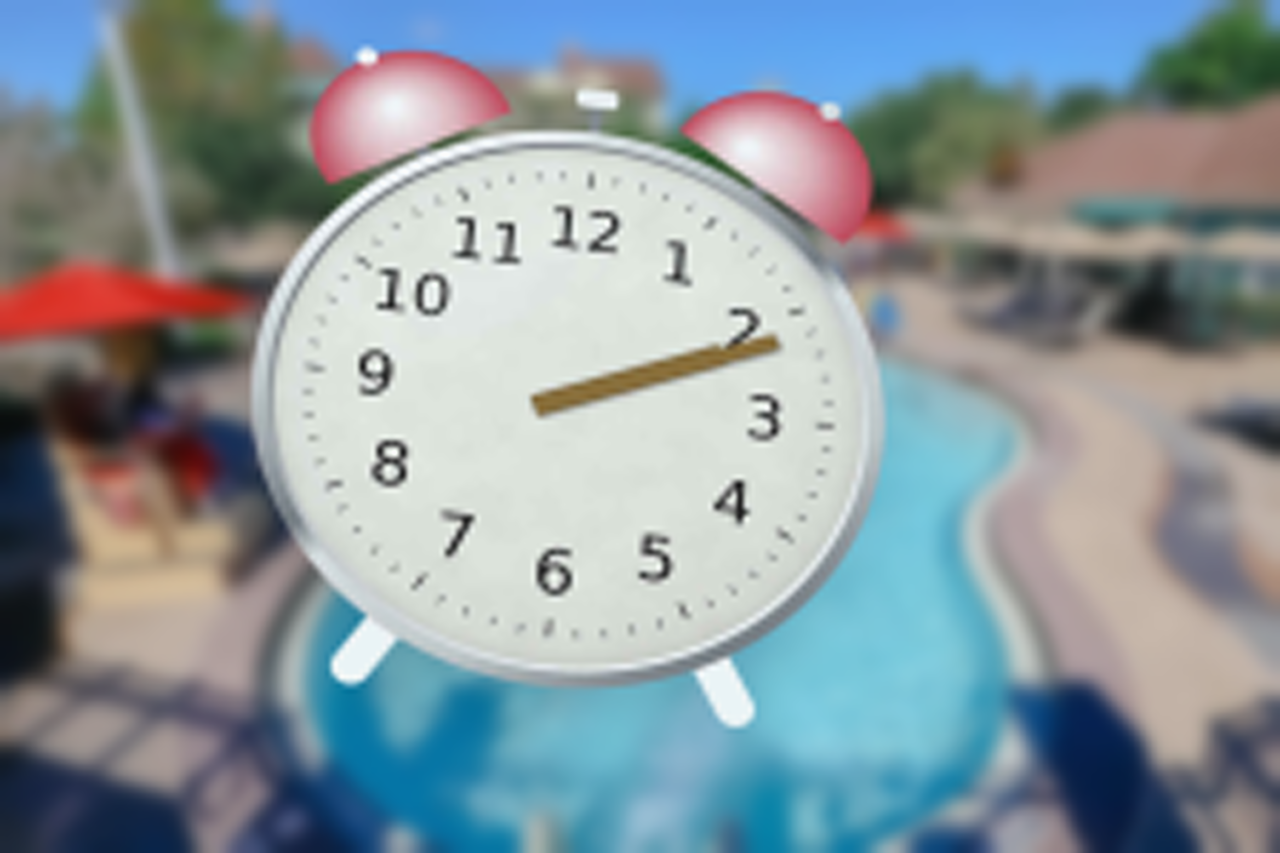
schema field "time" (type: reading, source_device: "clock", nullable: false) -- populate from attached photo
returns 2:11
